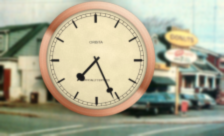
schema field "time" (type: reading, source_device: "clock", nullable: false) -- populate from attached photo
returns 7:26
